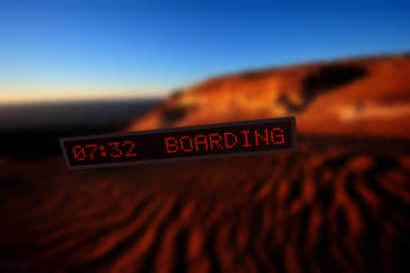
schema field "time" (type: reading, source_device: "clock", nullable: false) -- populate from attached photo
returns 7:32
